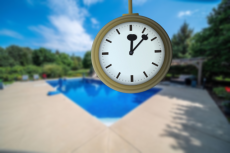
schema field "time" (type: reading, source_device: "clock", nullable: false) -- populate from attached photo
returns 12:07
